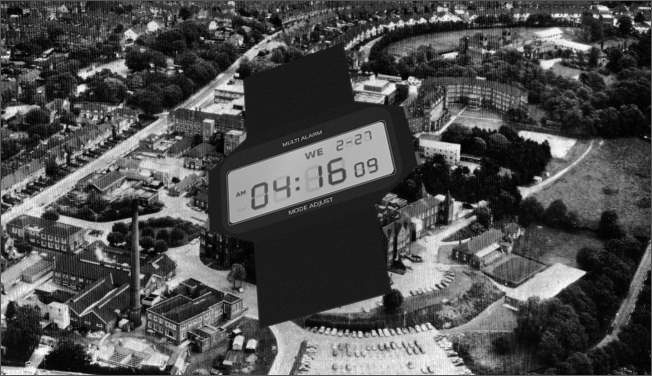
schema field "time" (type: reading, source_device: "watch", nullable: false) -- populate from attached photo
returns 4:16:09
